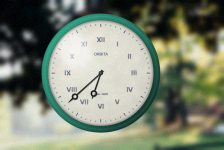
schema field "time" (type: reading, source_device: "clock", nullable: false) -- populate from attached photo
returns 6:38
